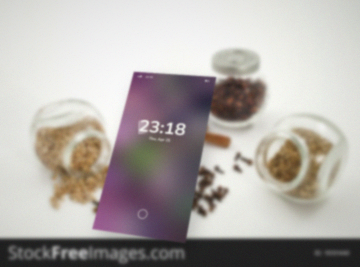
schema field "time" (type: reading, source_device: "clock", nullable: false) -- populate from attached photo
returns 23:18
